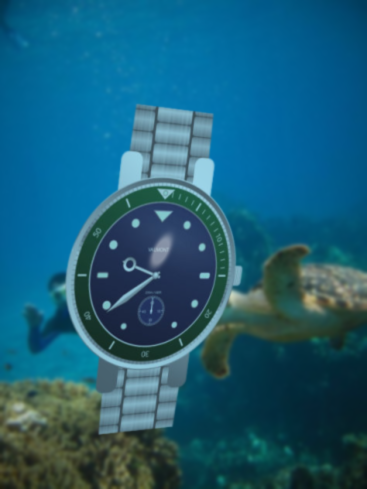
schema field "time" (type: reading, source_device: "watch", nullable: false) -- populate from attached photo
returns 9:39
